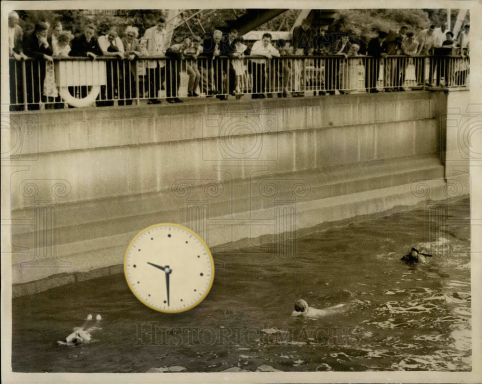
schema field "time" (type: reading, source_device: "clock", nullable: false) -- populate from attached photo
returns 9:29
